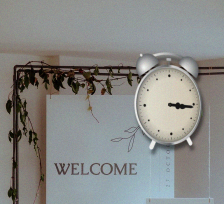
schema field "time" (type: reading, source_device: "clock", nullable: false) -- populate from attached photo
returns 3:16
